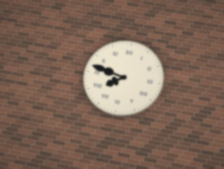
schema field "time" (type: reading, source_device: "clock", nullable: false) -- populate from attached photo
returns 7:47
